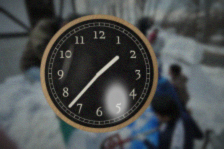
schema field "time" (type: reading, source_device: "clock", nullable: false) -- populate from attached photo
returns 1:37
